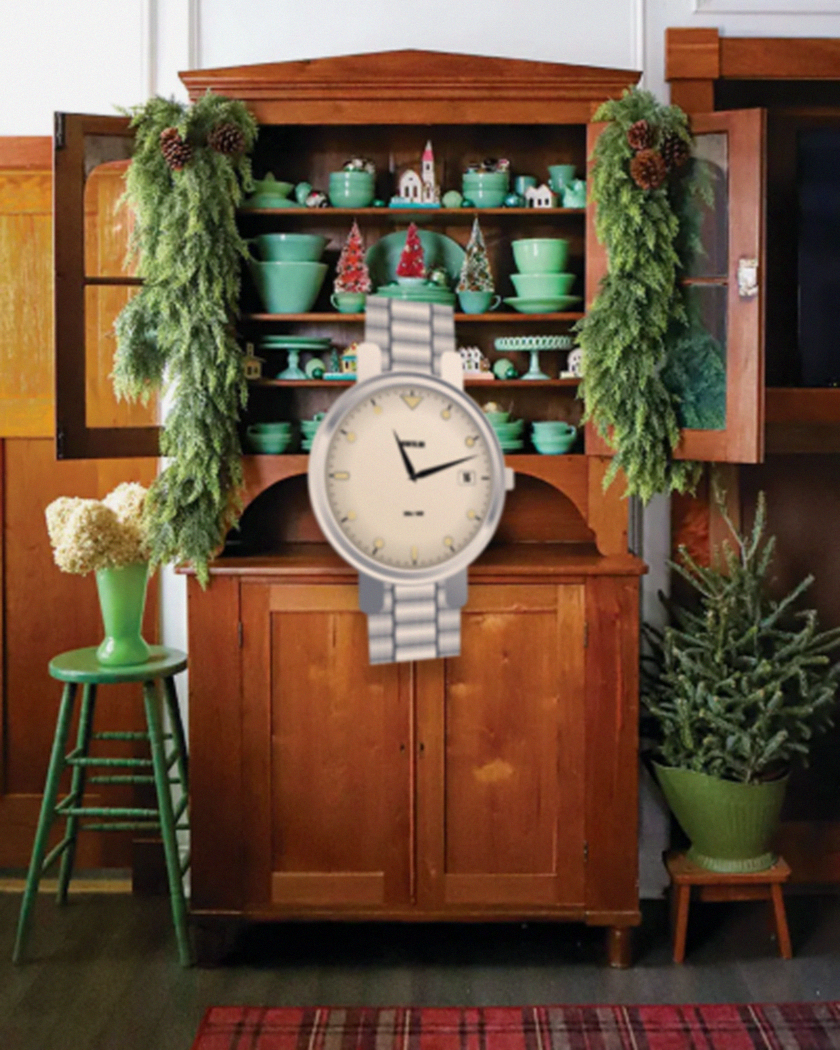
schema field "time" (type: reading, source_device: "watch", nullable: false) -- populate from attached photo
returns 11:12
